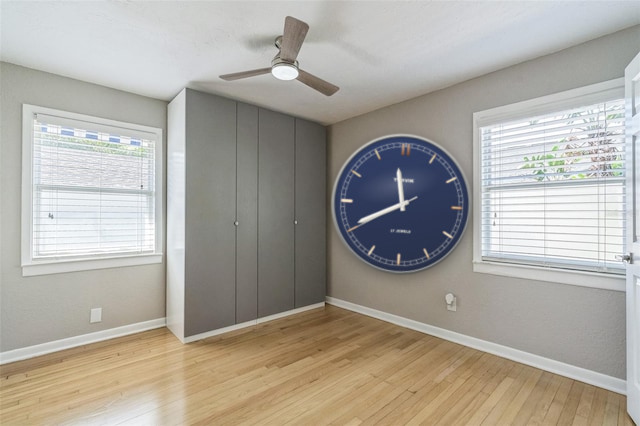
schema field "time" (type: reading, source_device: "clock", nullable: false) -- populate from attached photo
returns 11:40:40
